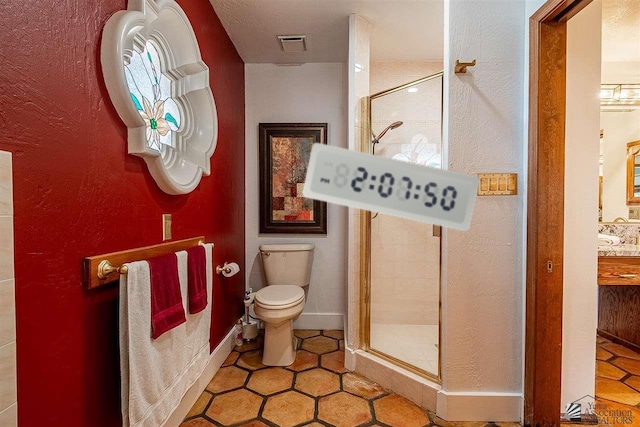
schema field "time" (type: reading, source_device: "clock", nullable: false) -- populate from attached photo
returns 2:07:50
